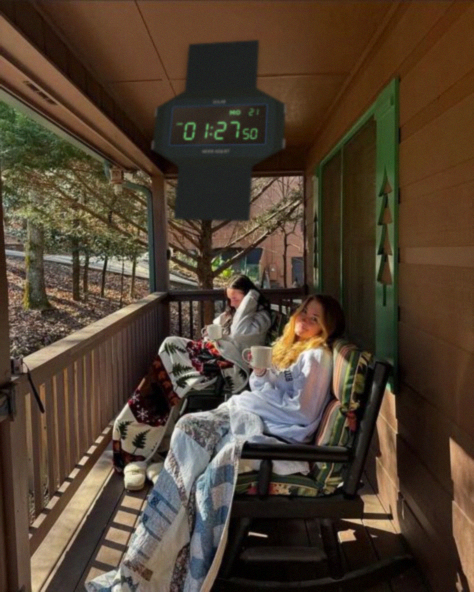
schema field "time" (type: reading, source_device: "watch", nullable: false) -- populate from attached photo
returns 1:27
